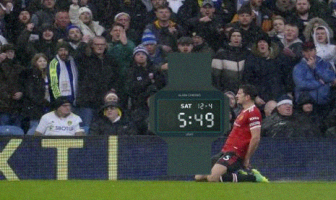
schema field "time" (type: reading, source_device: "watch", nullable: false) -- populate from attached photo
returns 5:49
